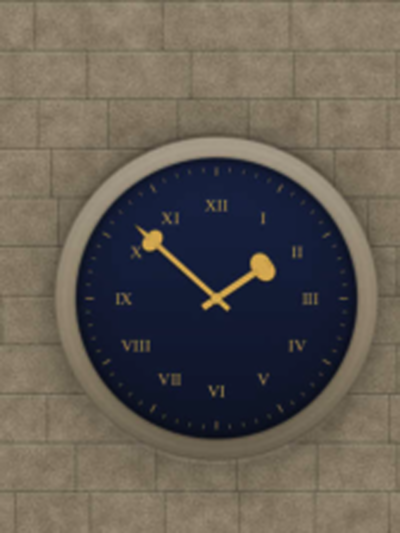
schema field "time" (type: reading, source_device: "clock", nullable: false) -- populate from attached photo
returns 1:52
